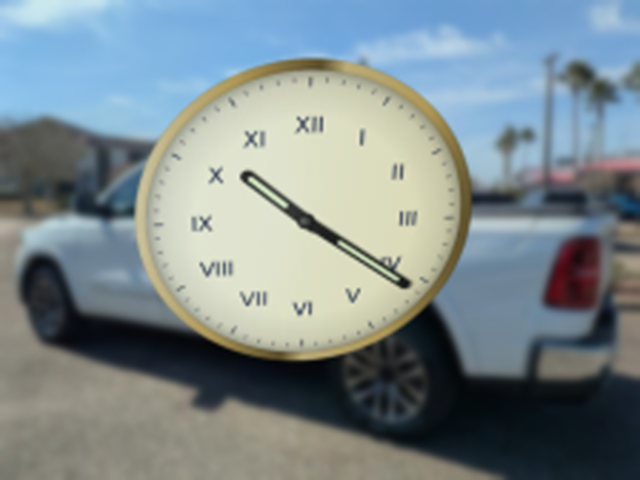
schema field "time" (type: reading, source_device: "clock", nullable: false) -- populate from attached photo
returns 10:21
